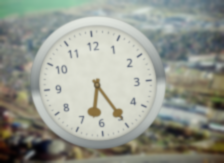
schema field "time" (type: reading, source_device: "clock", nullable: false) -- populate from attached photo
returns 6:25
